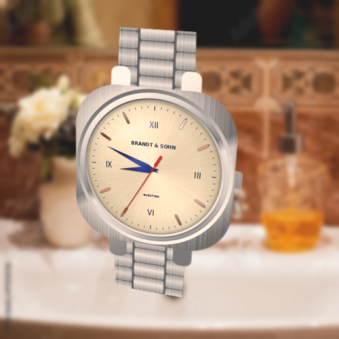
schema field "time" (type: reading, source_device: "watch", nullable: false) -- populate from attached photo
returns 8:48:35
